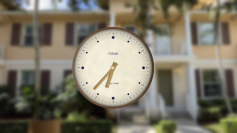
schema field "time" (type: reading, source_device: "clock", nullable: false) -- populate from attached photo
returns 6:37
